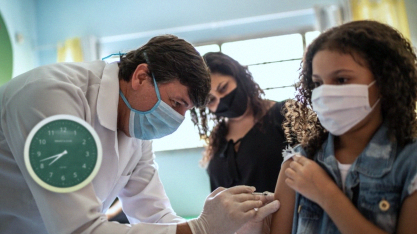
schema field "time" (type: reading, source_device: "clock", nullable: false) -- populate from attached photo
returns 7:42
